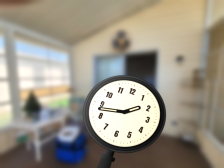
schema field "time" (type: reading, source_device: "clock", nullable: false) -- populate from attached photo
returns 1:43
